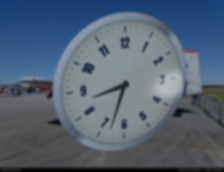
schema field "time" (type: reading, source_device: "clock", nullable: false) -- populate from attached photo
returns 8:33
